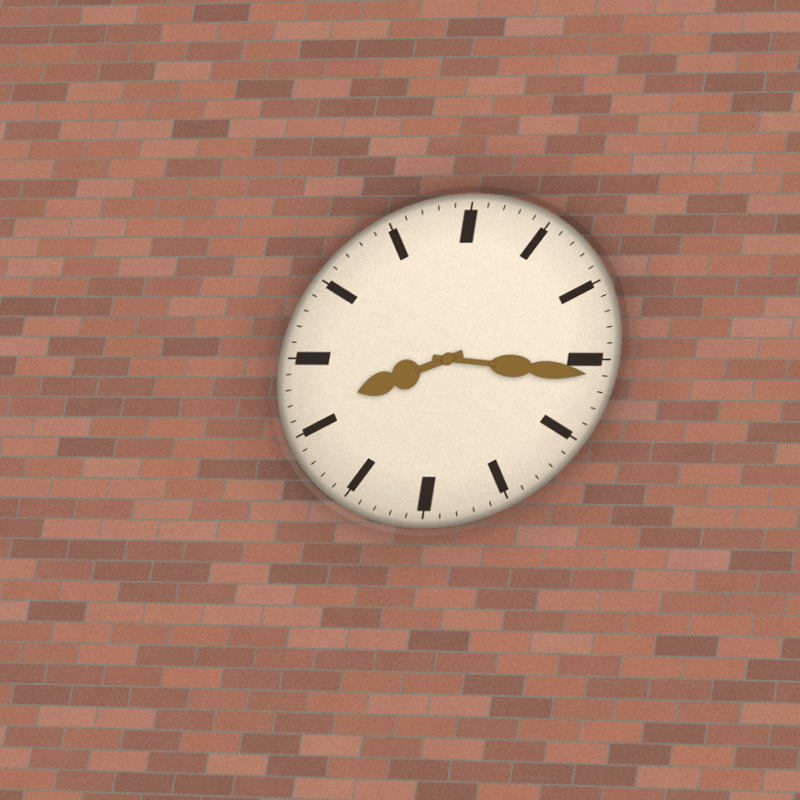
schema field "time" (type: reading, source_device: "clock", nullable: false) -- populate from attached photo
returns 8:16
